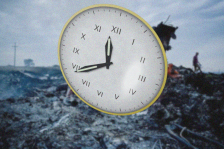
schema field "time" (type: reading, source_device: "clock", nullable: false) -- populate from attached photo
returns 11:39
